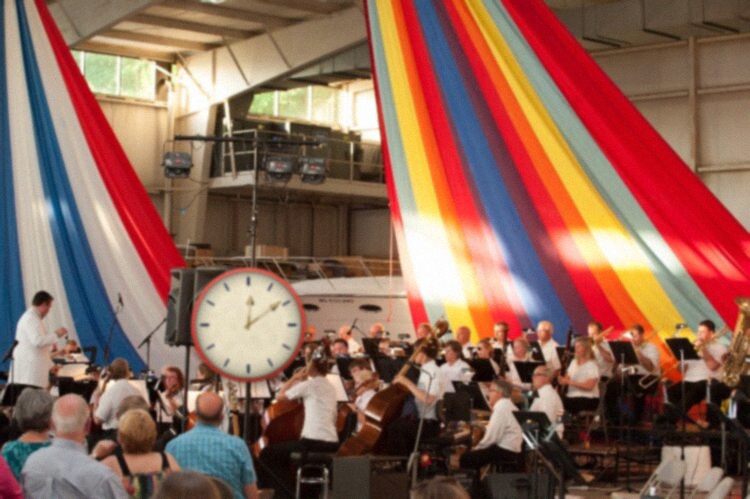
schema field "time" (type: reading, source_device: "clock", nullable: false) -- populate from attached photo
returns 12:09
